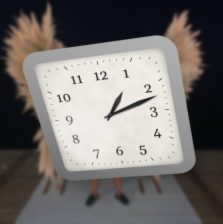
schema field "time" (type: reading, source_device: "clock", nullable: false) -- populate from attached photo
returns 1:12
